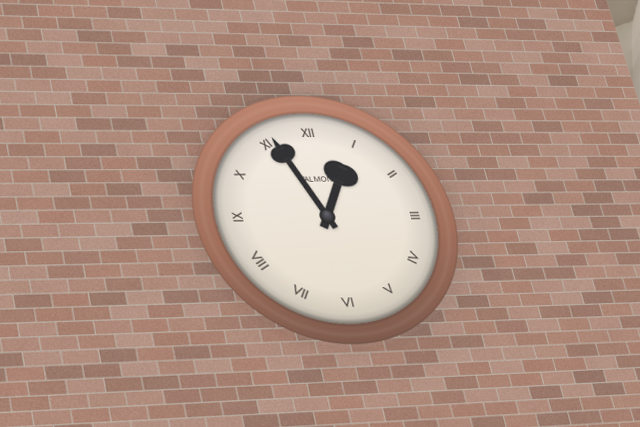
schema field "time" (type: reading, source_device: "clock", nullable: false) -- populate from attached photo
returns 12:56
